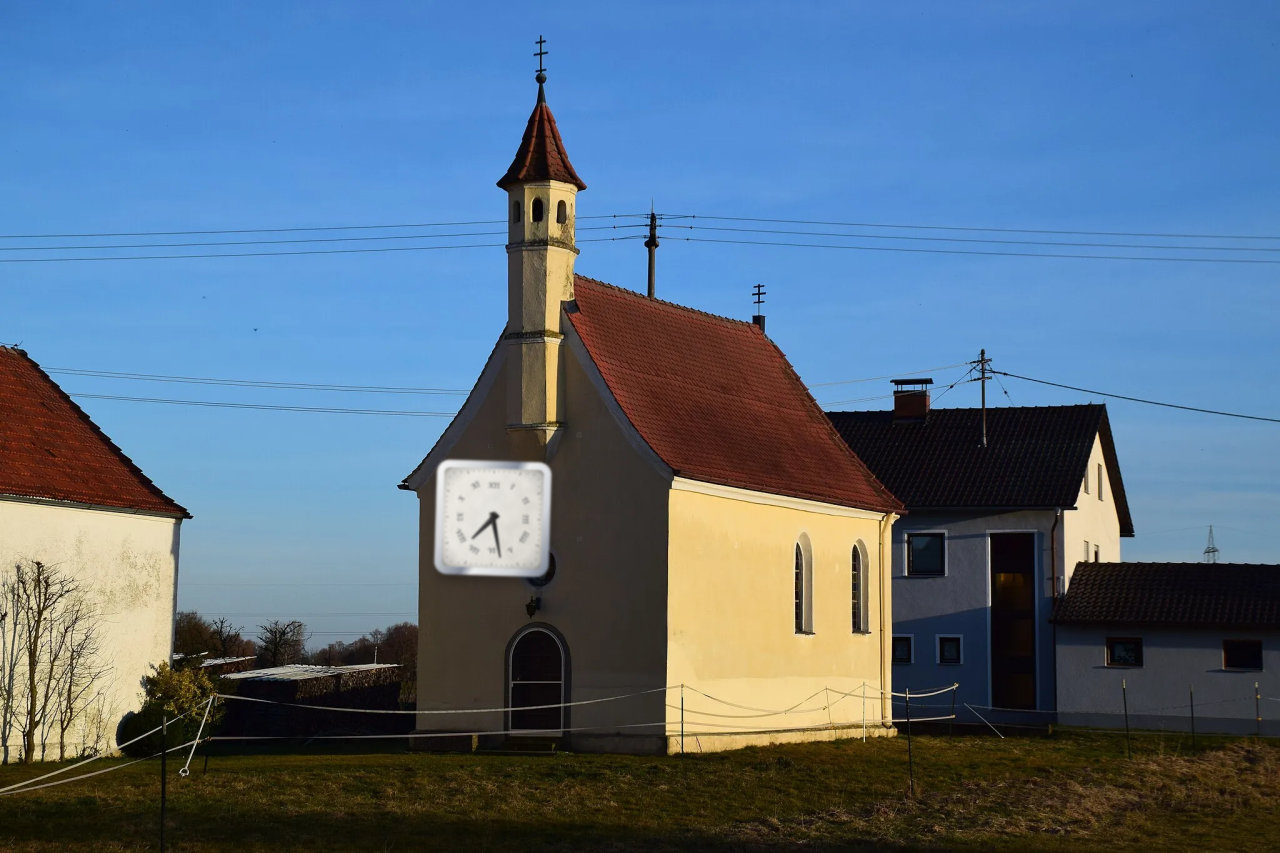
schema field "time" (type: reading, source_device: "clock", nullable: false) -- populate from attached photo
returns 7:28
